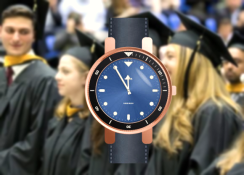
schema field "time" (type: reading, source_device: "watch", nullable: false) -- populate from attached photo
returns 11:55
